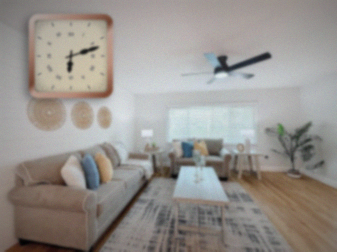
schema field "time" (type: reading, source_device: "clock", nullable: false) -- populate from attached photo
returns 6:12
